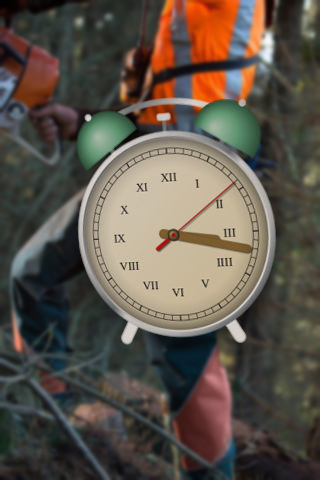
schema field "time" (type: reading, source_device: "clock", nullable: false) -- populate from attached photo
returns 3:17:09
